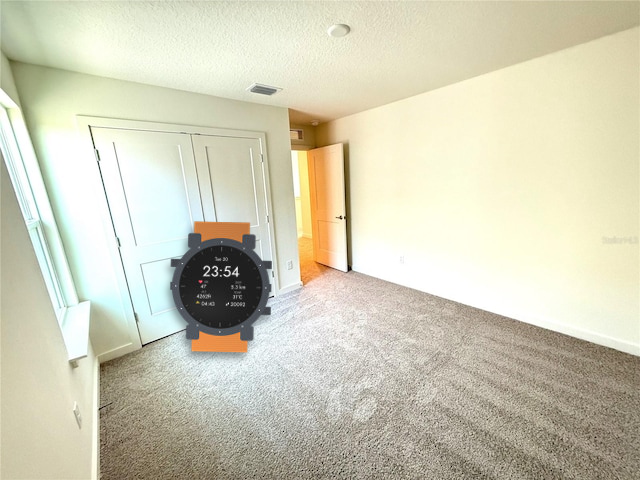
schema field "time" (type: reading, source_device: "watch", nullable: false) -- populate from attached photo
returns 23:54
